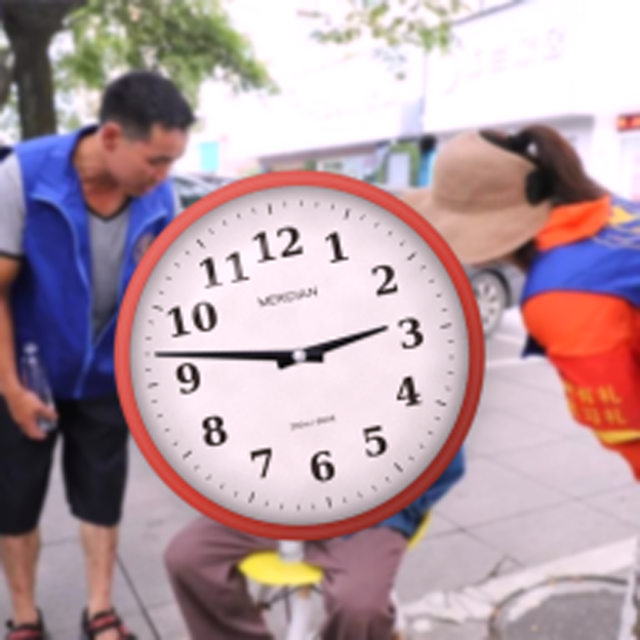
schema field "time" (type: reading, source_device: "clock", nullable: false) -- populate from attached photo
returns 2:47
